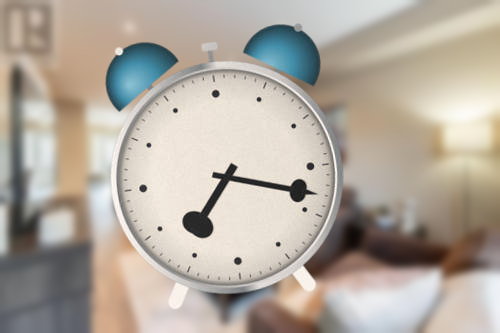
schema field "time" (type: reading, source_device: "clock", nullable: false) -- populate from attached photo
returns 7:18
